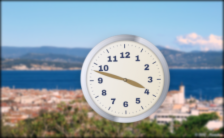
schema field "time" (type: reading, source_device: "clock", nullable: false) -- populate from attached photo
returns 3:48
